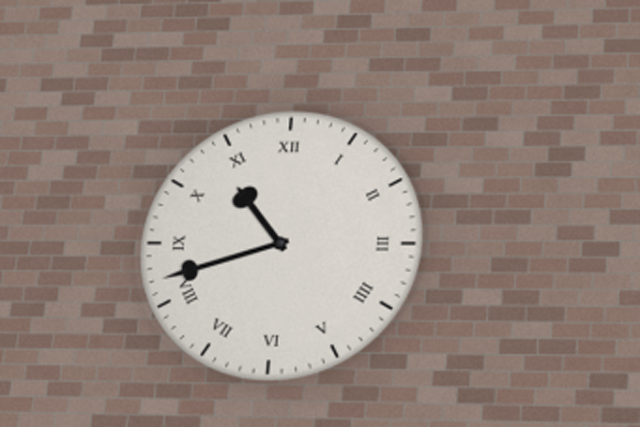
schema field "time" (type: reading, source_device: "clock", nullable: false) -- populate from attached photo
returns 10:42
